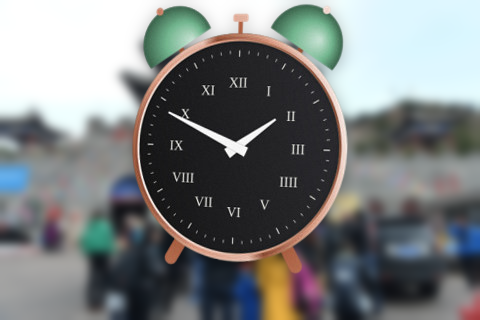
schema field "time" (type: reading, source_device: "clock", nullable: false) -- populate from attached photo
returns 1:49
